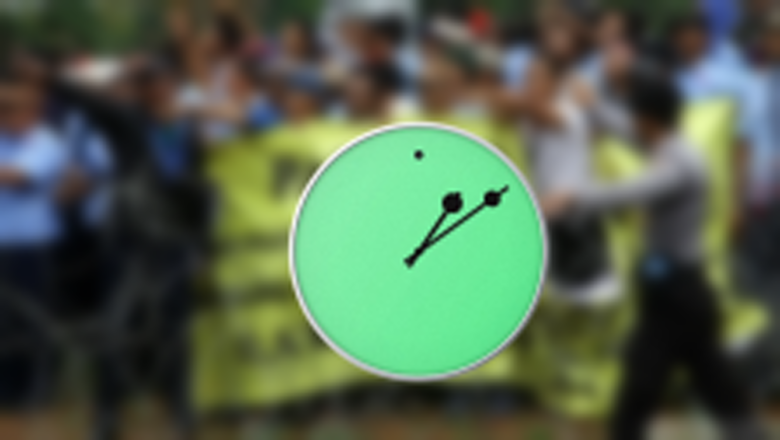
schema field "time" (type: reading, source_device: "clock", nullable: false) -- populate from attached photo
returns 1:09
